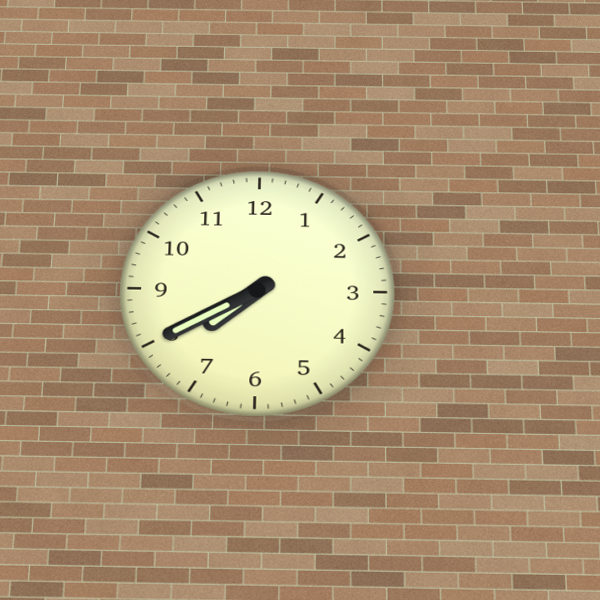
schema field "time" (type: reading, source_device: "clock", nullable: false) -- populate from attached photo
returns 7:40
